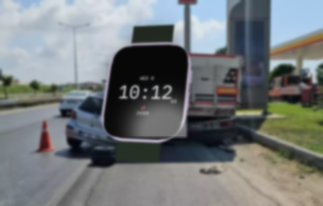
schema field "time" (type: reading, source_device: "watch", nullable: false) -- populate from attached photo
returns 10:12
